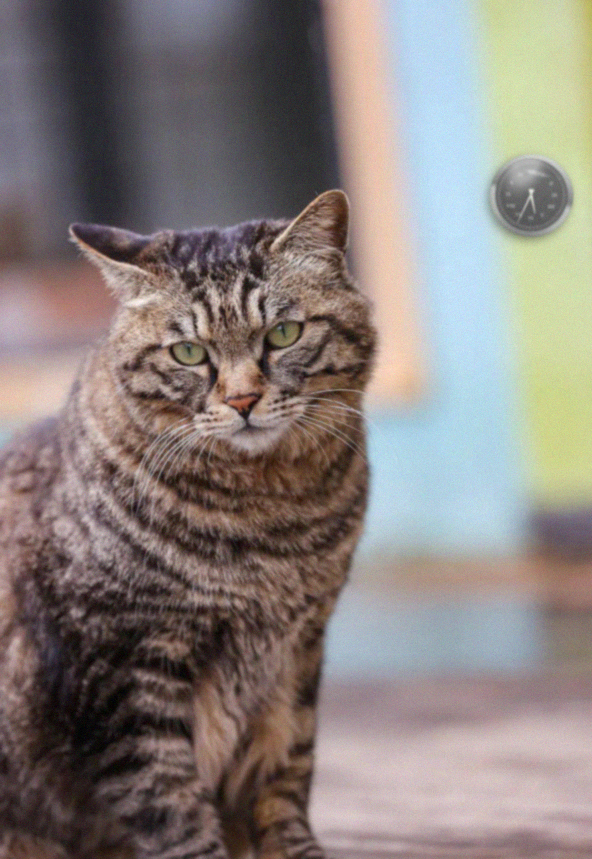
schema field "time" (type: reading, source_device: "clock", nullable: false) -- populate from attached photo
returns 5:34
